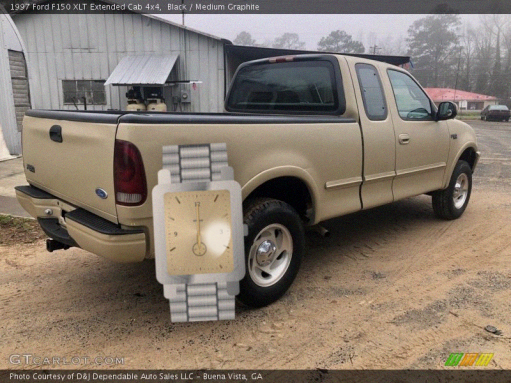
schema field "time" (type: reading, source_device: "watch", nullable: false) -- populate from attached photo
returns 6:00
